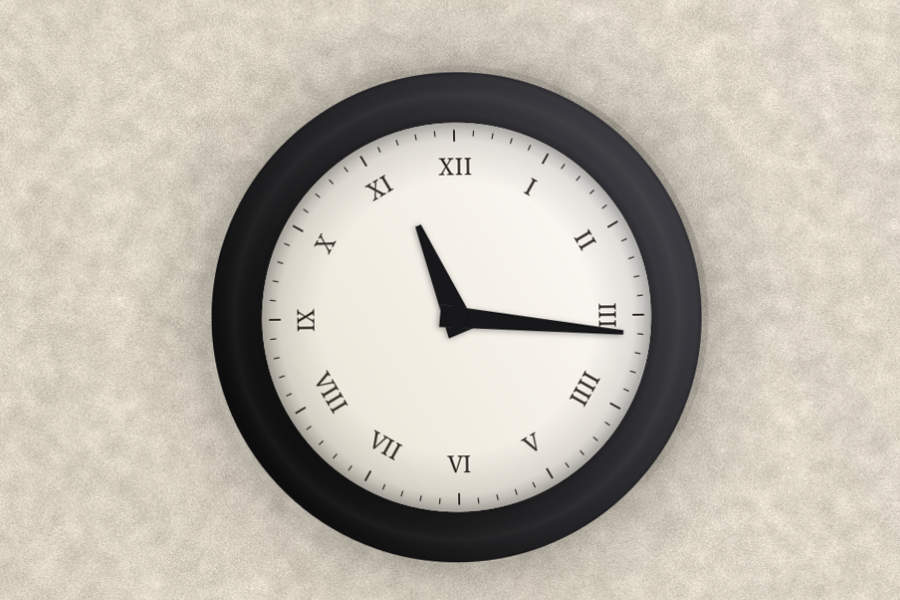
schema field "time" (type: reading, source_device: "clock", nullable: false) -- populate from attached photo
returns 11:16
